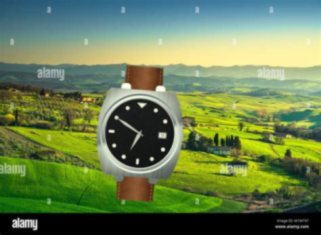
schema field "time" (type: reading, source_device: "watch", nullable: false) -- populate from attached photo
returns 6:50
